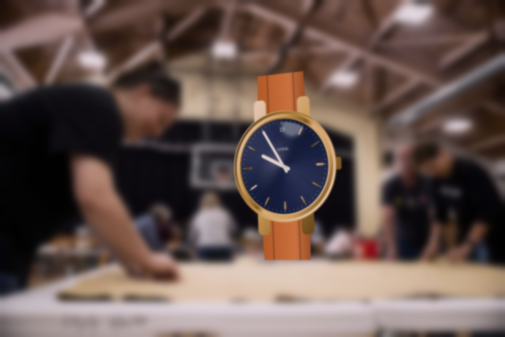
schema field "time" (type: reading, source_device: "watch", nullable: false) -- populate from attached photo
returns 9:55
